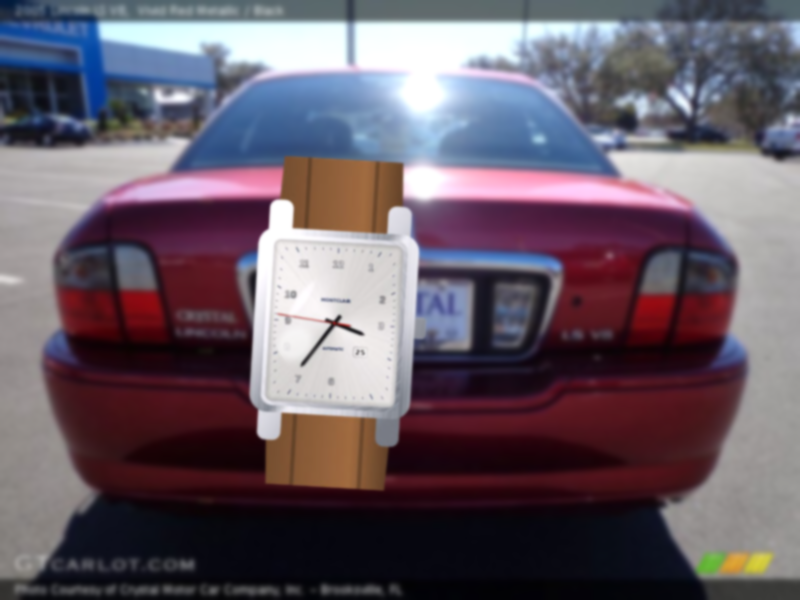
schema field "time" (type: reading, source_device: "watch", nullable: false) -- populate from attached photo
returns 3:35:46
